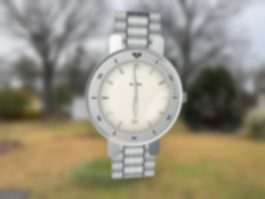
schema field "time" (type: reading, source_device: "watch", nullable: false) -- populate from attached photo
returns 5:59
